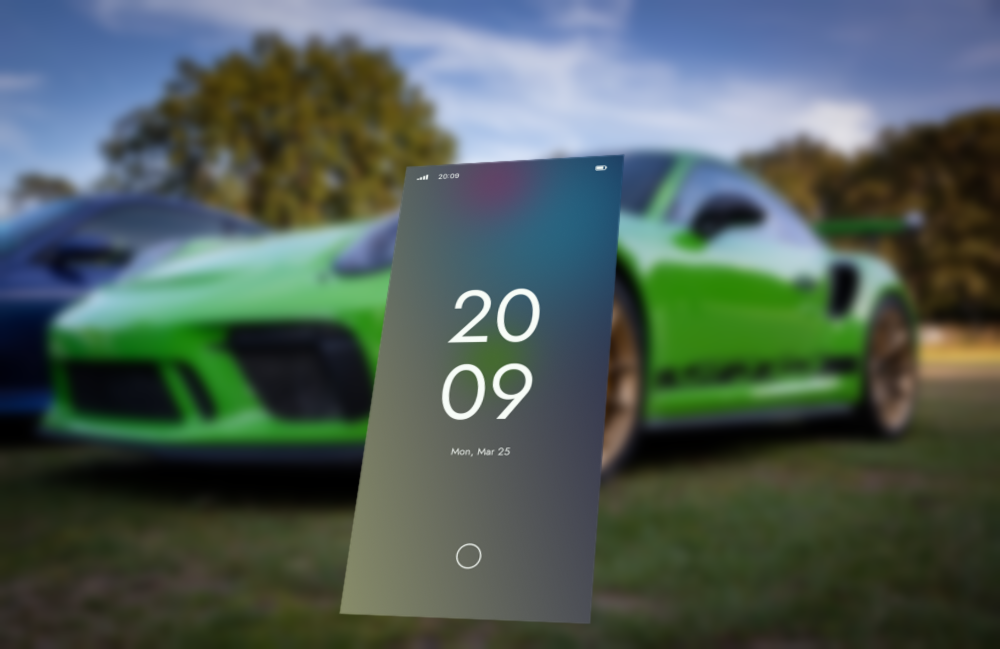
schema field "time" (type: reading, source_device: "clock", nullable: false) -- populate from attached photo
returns 20:09
